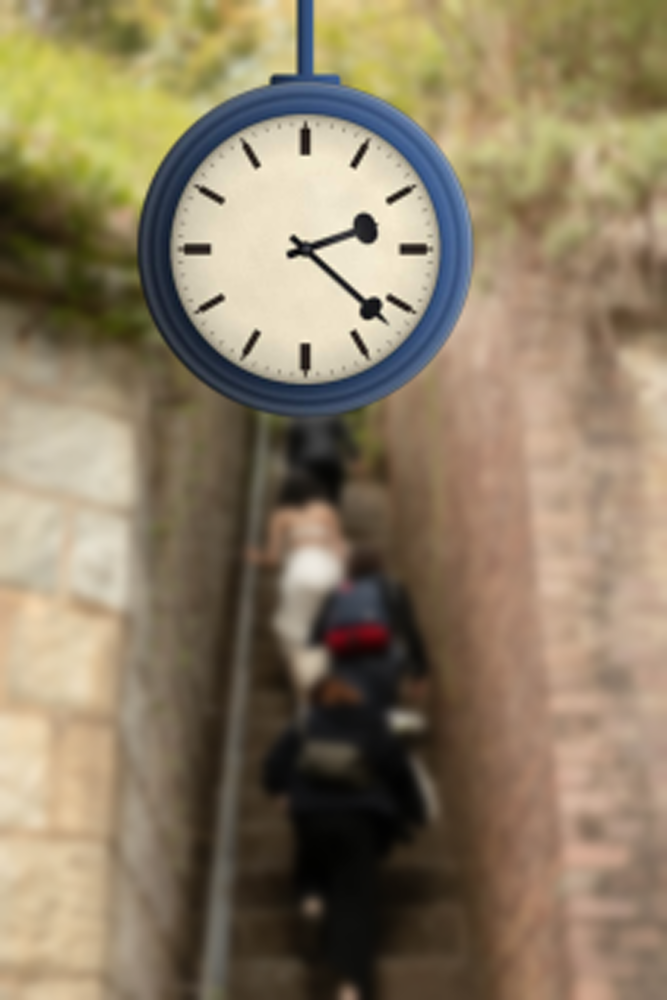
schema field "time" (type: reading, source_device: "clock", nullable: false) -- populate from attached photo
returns 2:22
